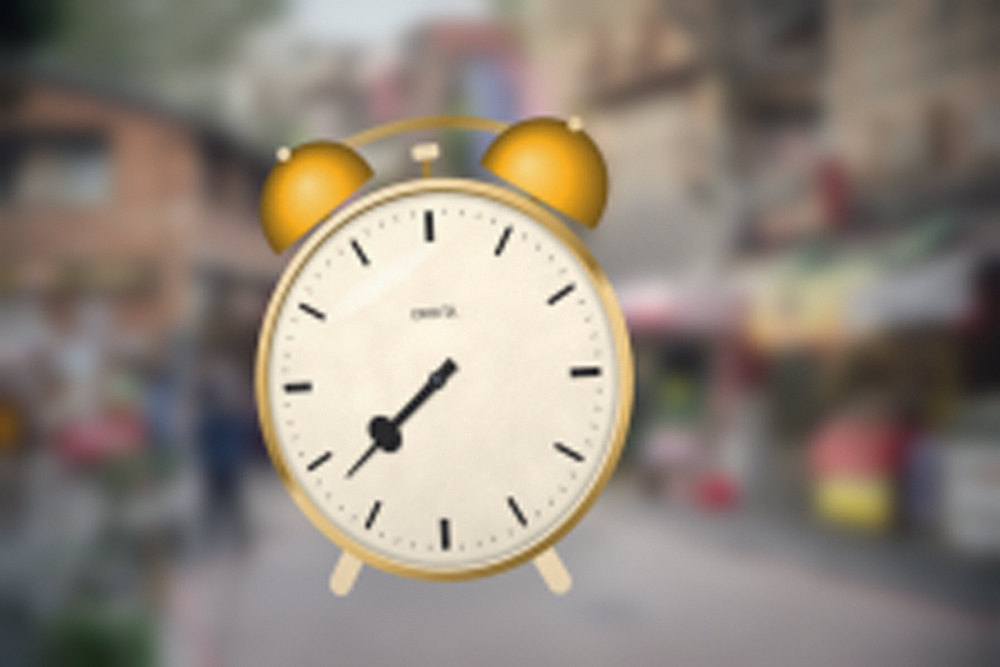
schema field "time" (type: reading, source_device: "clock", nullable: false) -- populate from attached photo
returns 7:38
